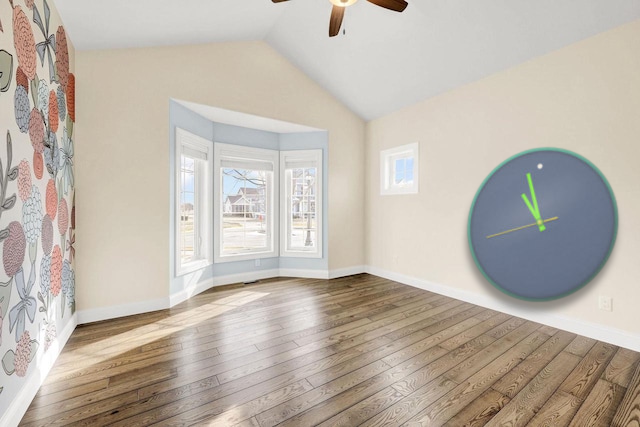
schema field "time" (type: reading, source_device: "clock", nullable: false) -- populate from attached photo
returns 10:57:43
